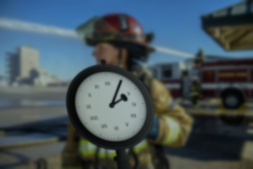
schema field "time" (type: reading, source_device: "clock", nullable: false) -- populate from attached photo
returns 2:05
